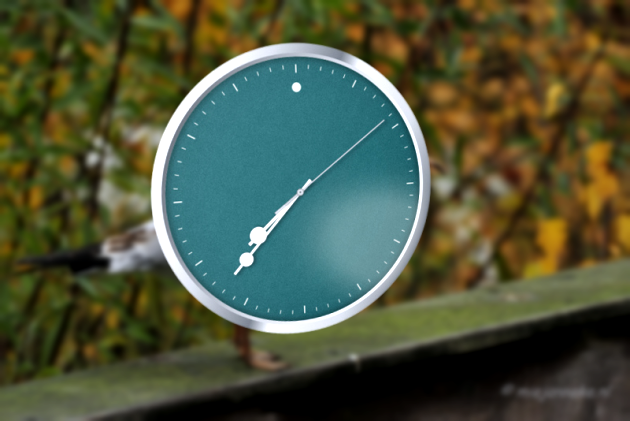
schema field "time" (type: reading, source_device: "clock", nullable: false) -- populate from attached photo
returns 7:37:09
